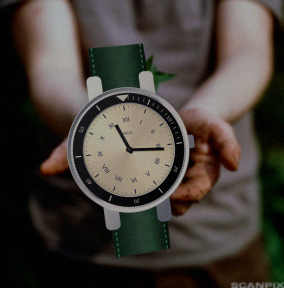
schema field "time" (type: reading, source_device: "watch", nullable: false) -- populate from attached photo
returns 11:16
